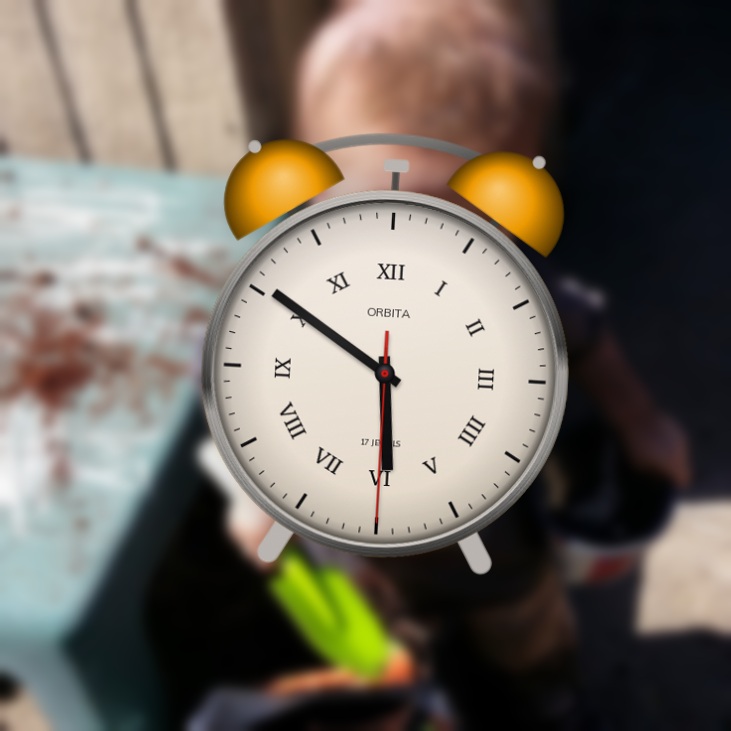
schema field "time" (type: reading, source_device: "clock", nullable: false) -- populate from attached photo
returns 5:50:30
